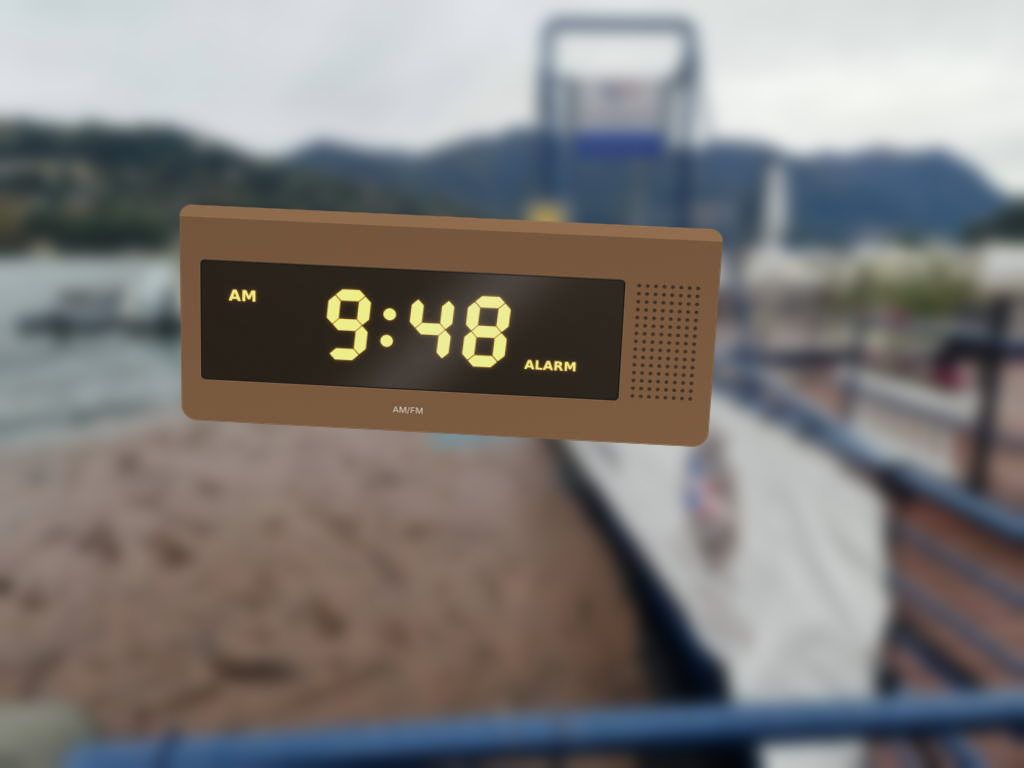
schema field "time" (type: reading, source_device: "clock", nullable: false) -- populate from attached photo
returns 9:48
